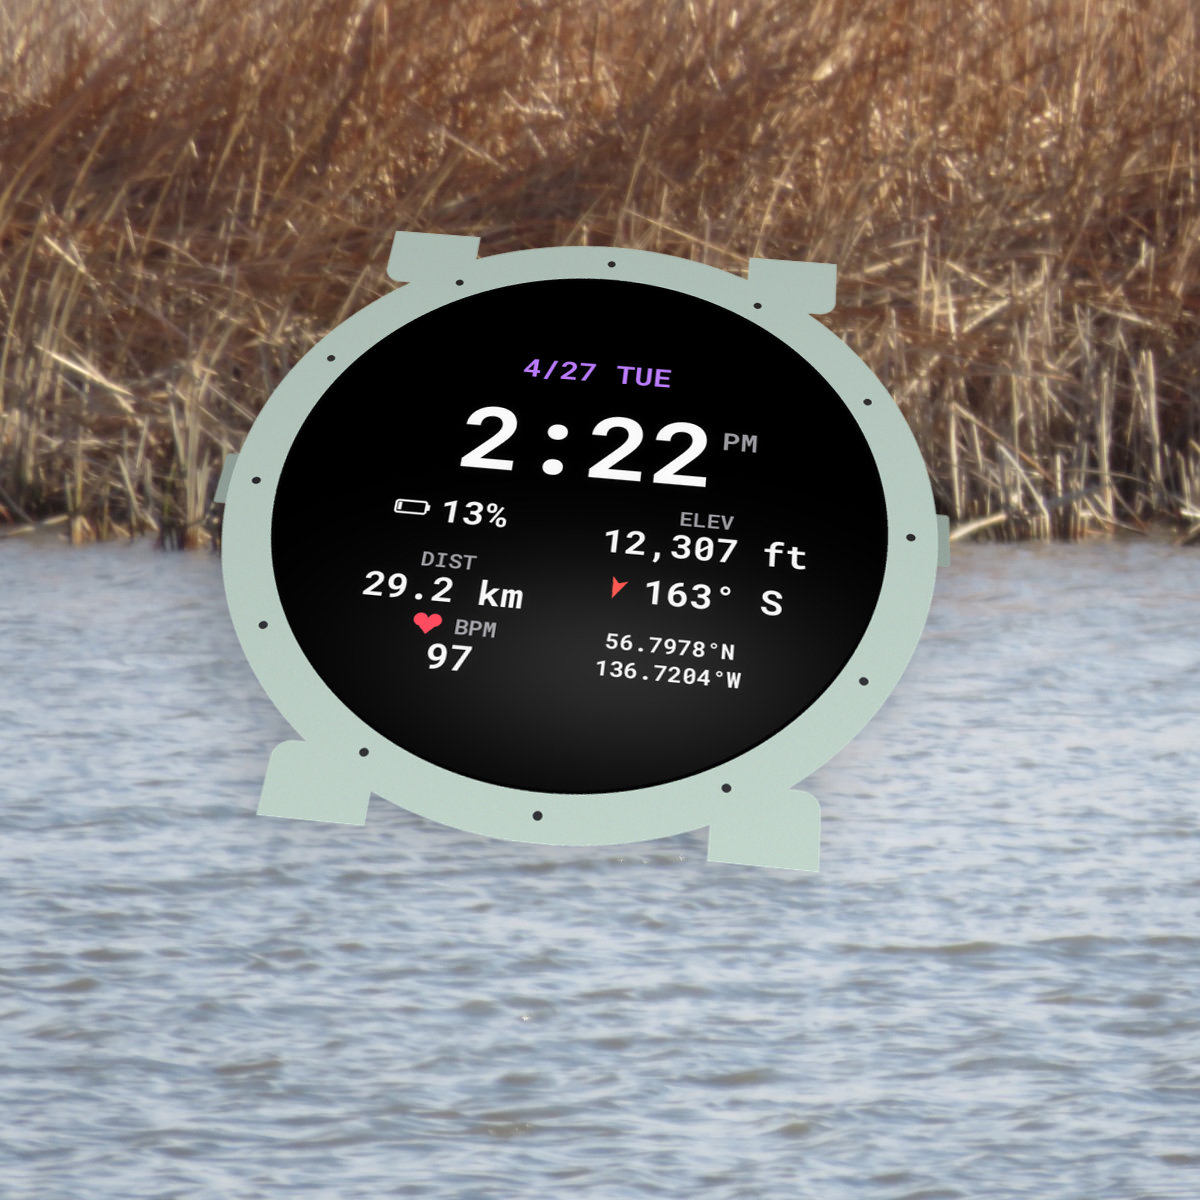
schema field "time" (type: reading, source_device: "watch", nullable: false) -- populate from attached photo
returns 2:22
